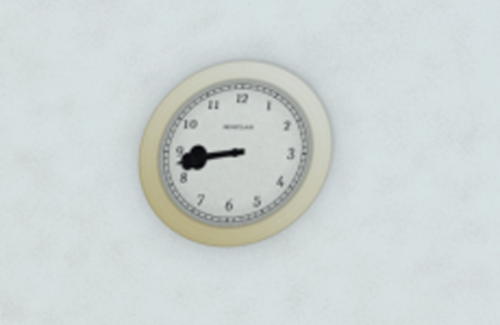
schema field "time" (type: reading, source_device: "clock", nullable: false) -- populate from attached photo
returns 8:43
